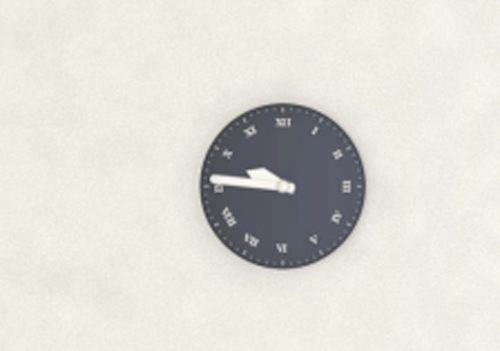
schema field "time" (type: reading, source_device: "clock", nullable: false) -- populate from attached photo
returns 9:46
